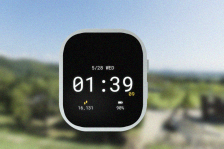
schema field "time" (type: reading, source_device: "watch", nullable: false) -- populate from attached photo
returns 1:39
